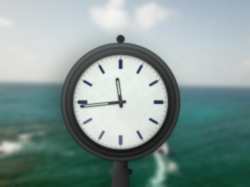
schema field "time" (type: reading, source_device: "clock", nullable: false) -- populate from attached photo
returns 11:44
